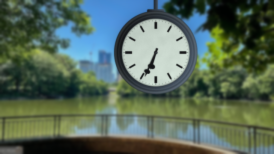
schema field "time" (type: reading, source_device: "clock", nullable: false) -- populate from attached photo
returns 6:34
